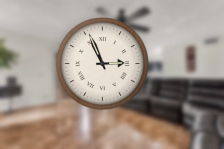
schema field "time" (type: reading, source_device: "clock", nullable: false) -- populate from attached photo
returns 2:56
